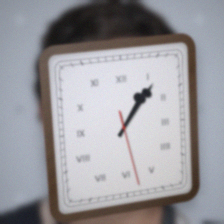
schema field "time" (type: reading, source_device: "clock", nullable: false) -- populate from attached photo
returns 1:06:28
